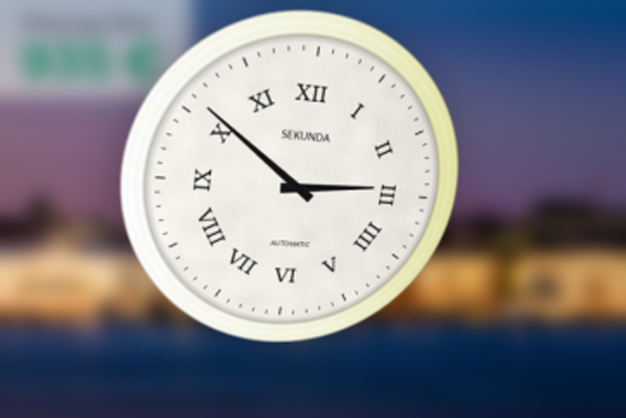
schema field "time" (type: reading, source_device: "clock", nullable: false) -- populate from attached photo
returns 2:51
